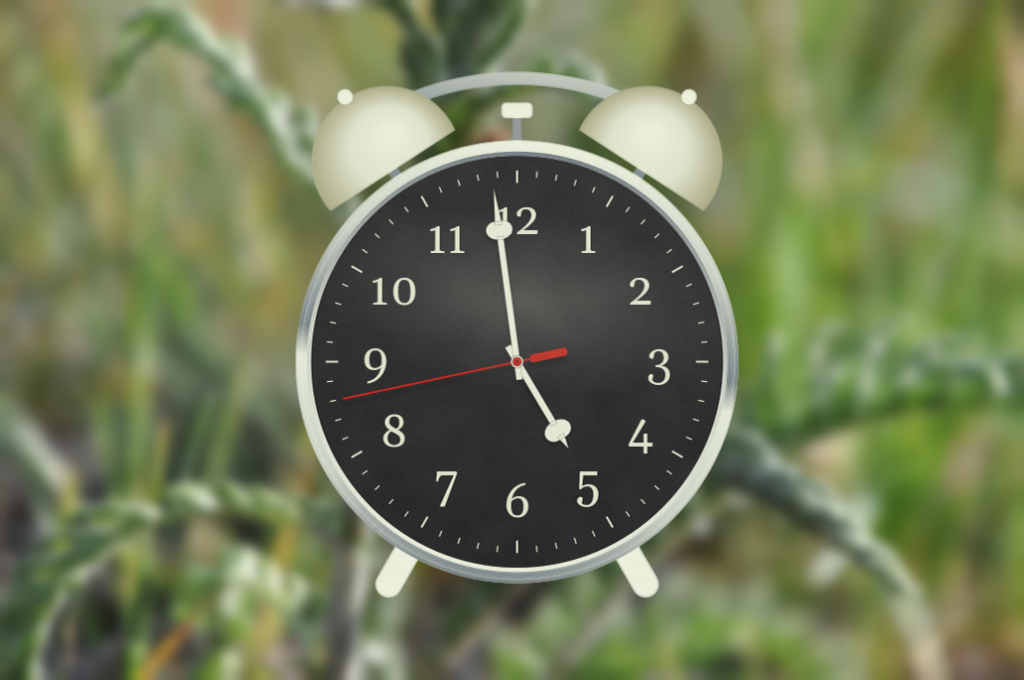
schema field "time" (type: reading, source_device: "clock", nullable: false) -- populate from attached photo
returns 4:58:43
